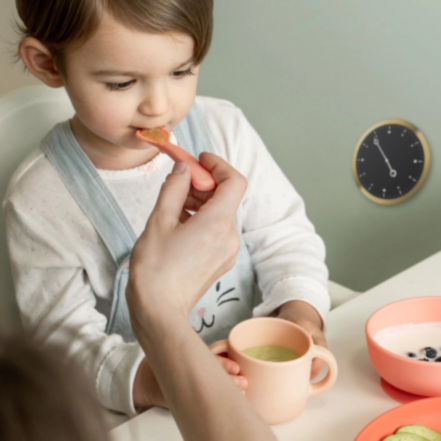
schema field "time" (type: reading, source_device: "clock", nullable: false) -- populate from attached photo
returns 4:54
